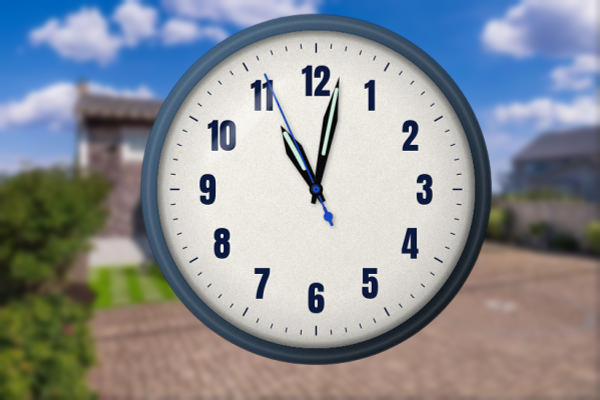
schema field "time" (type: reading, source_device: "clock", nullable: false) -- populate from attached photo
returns 11:01:56
